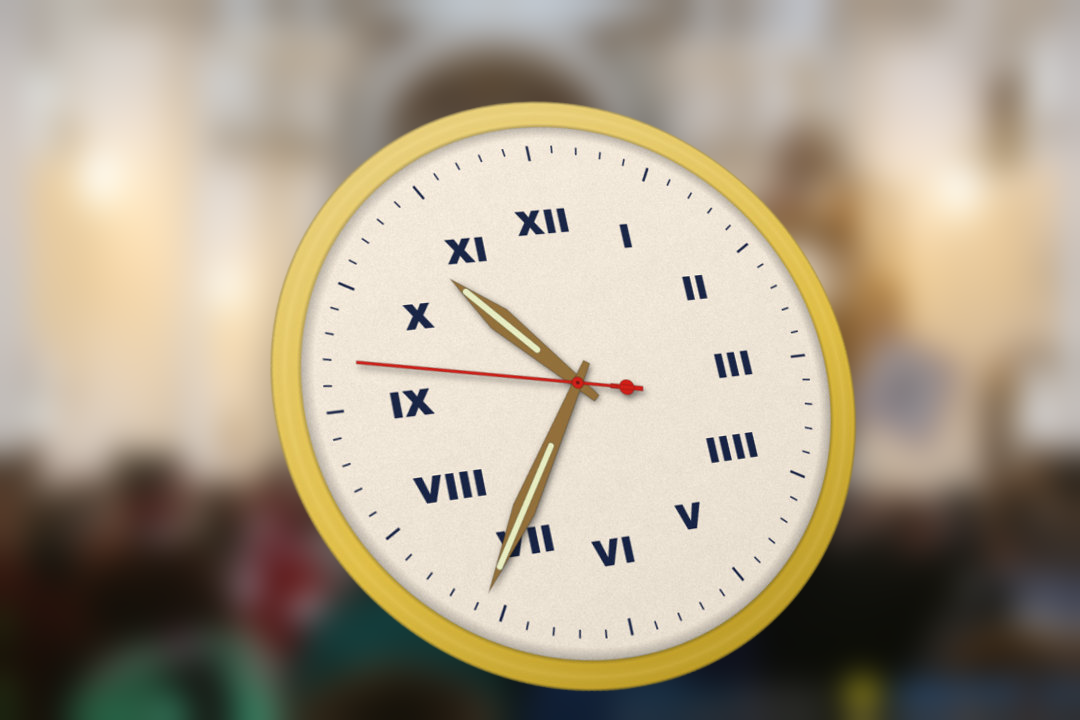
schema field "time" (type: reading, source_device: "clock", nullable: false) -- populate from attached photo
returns 10:35:47
